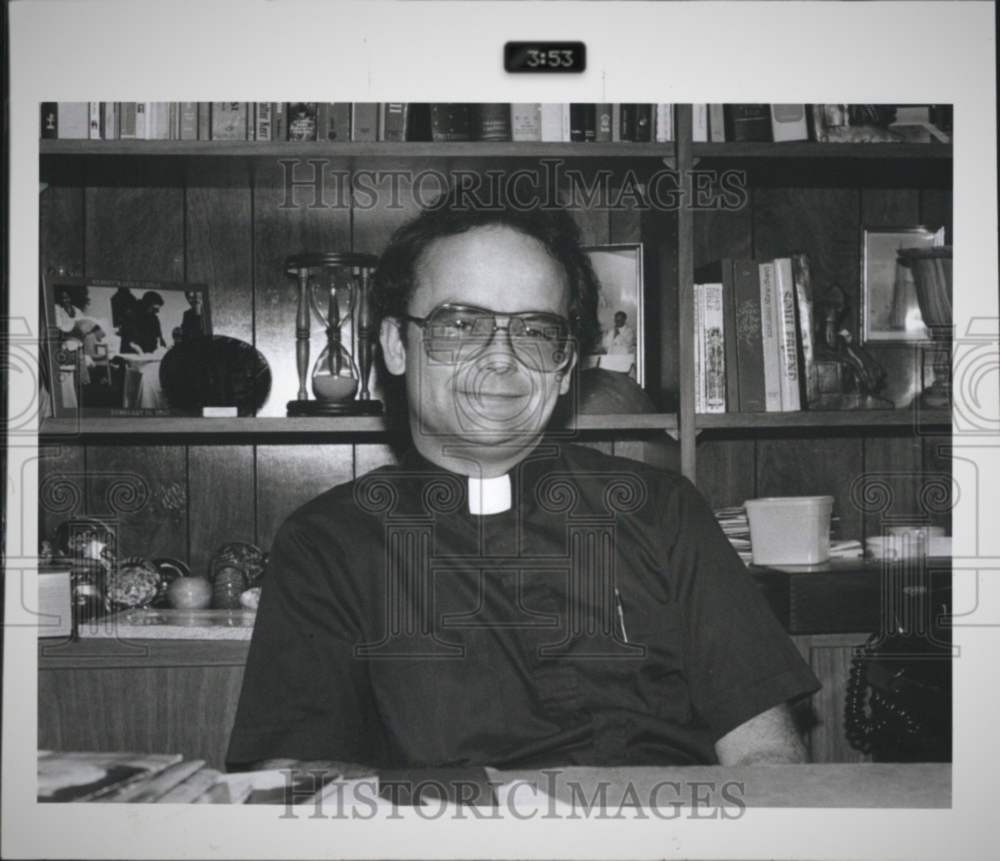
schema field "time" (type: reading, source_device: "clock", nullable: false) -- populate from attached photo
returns 3:53
